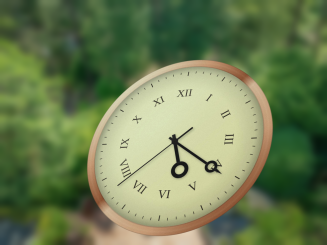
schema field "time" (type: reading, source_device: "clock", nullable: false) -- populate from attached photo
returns 5:20:38
